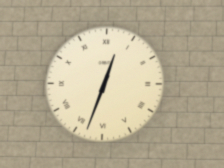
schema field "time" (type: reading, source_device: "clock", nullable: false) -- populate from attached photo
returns 12:33
